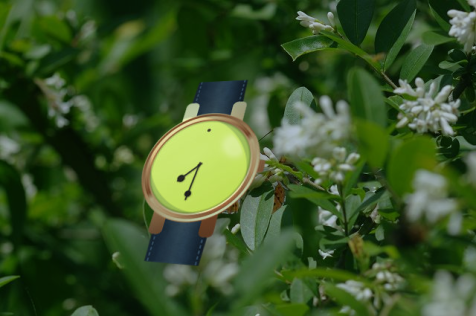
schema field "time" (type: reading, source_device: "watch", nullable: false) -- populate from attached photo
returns 7:31
